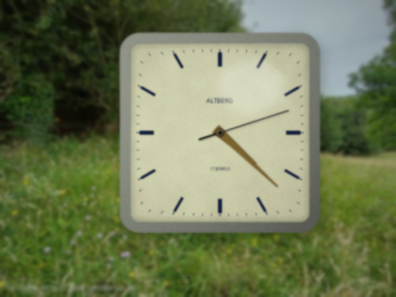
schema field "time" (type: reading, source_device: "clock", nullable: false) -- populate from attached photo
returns 4:22:12
